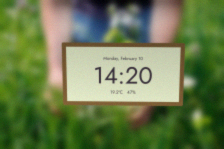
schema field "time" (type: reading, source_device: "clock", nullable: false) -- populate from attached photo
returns 14:20
